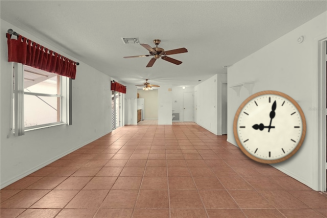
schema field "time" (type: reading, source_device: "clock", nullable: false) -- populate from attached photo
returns 9:02
